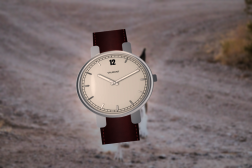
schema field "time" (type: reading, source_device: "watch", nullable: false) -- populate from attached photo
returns 10:11
